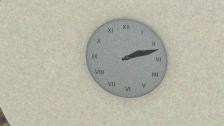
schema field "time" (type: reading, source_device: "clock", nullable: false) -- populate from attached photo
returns 2:12
